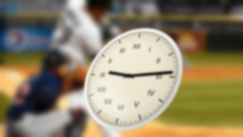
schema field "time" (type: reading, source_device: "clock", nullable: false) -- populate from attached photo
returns 9:14
